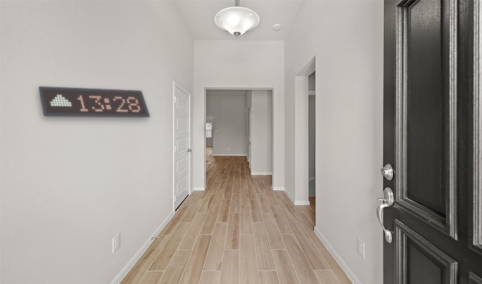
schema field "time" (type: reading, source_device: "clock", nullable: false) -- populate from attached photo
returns 13:28
